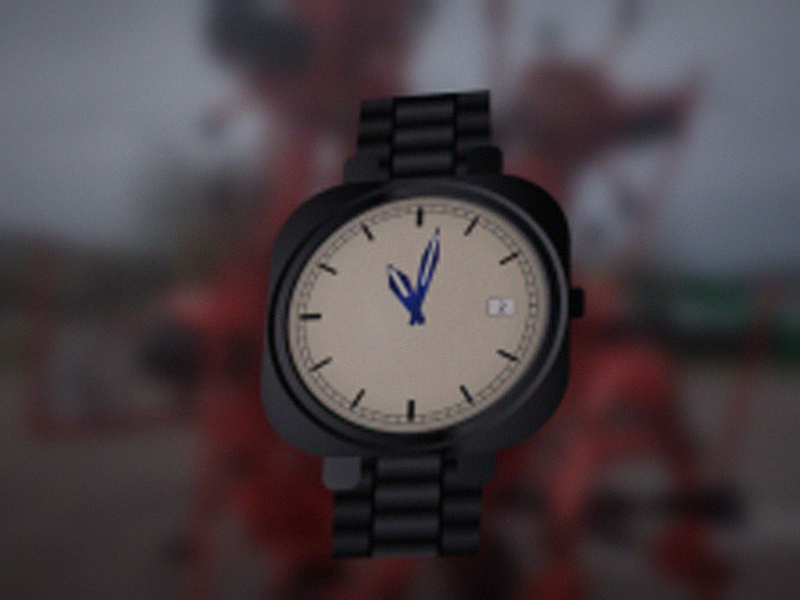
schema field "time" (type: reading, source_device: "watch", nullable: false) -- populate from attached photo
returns 11:02
